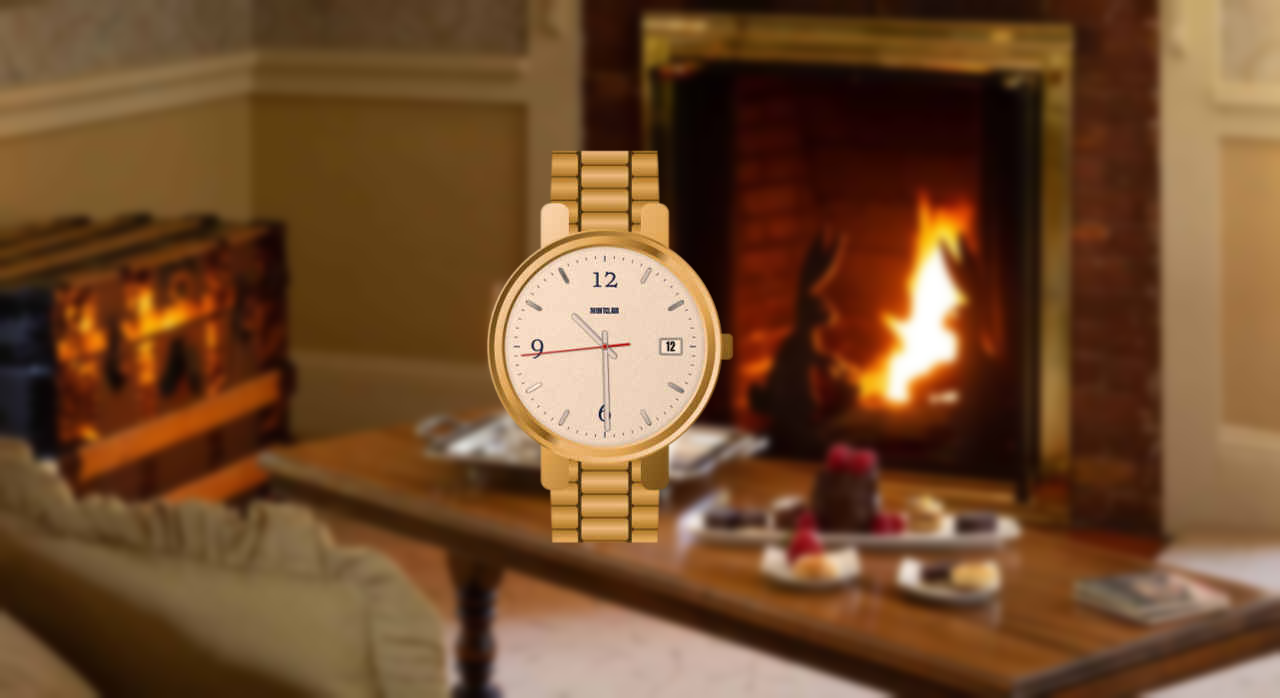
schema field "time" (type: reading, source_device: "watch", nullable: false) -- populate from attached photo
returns 10:29:44
